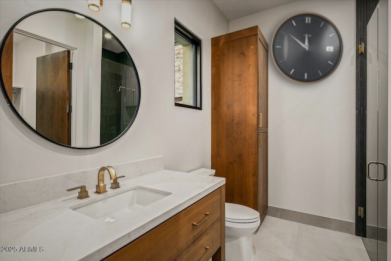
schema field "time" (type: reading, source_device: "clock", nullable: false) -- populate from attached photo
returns 11:51
